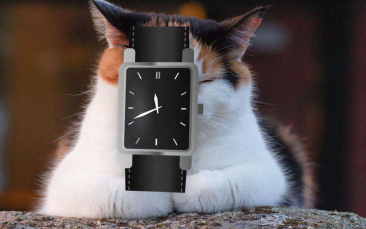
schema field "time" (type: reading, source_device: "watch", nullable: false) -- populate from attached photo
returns 11:41
